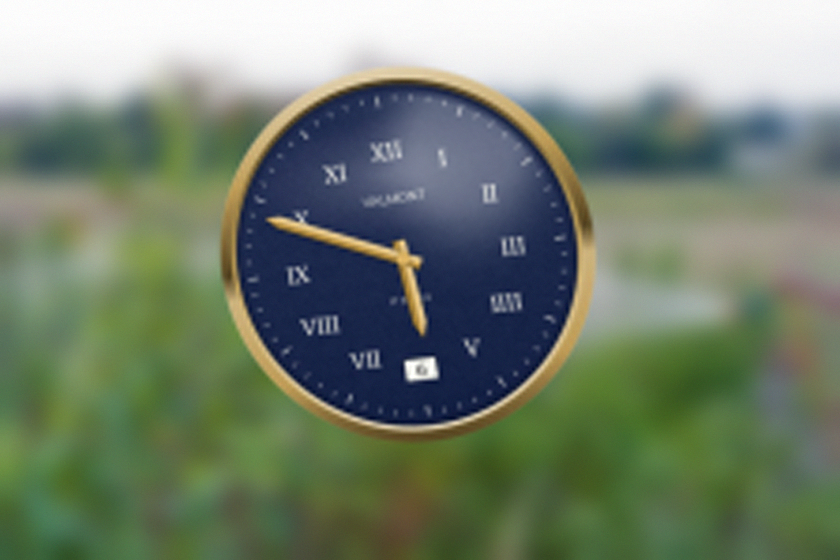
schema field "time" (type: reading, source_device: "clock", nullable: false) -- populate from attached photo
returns 5:49
